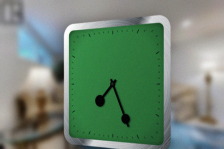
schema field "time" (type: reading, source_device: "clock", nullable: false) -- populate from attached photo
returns 7:26
